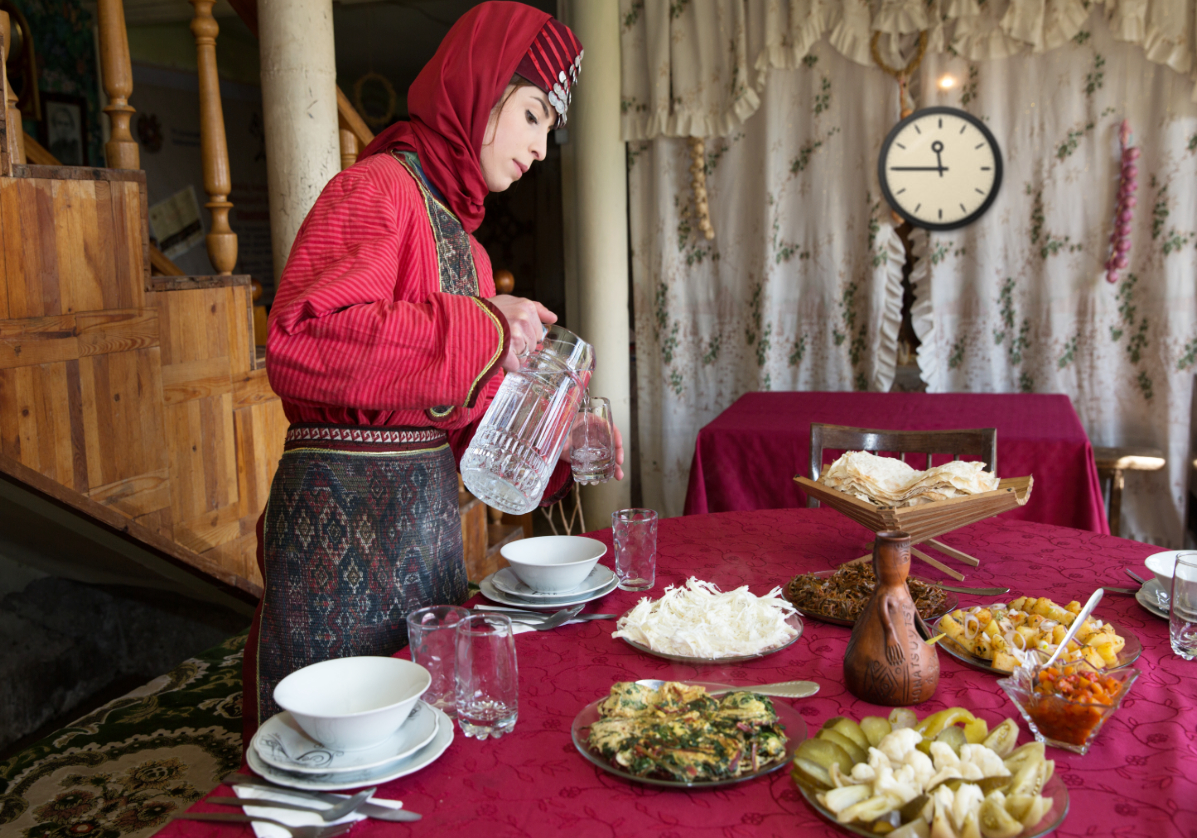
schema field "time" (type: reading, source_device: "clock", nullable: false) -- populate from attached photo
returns 11:45
